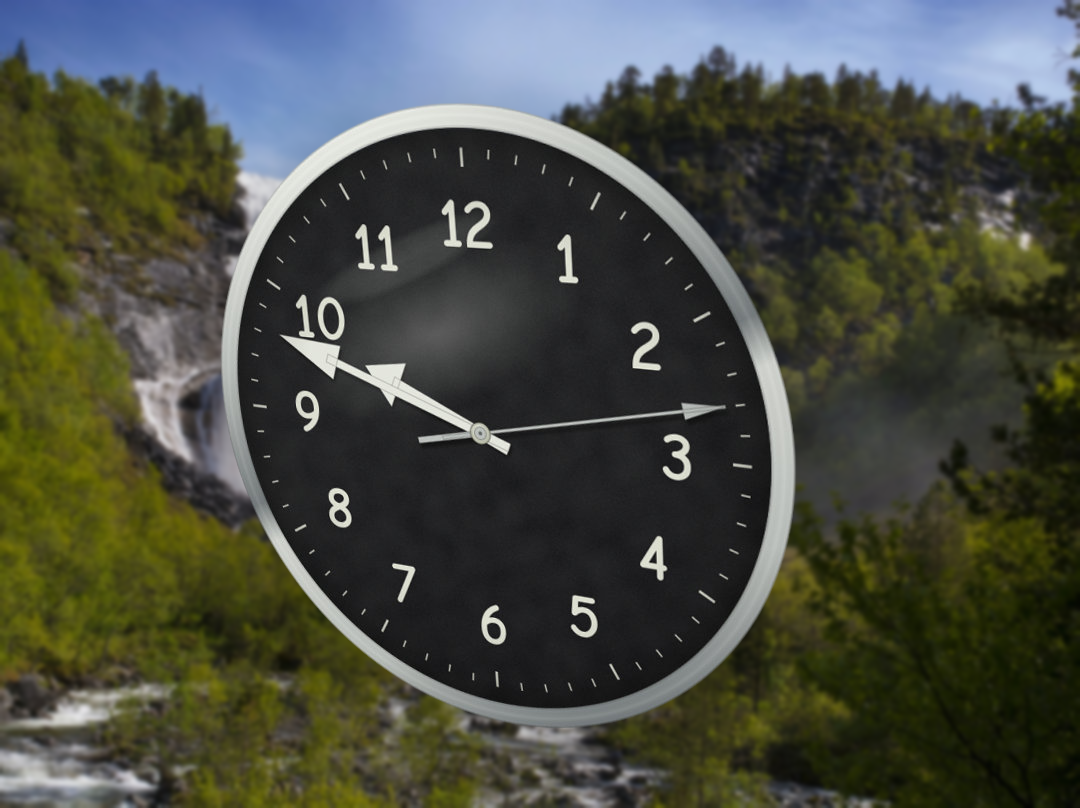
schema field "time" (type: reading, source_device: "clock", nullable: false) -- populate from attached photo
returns 9:48:13
